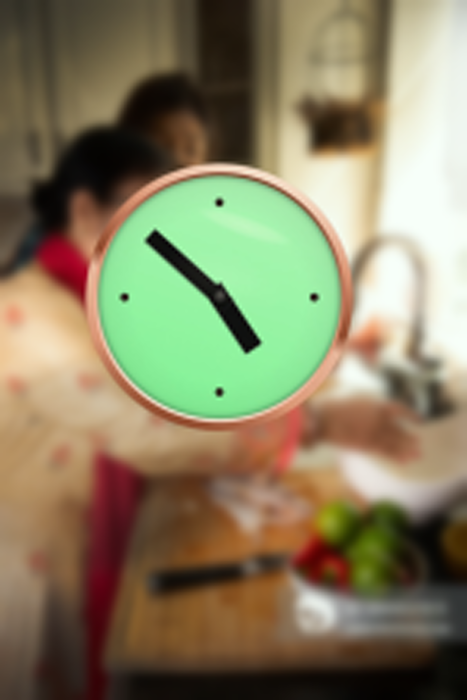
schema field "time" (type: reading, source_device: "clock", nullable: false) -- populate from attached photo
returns 4:52
